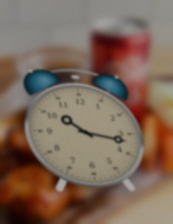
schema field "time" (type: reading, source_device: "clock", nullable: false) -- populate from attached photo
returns 10:17
